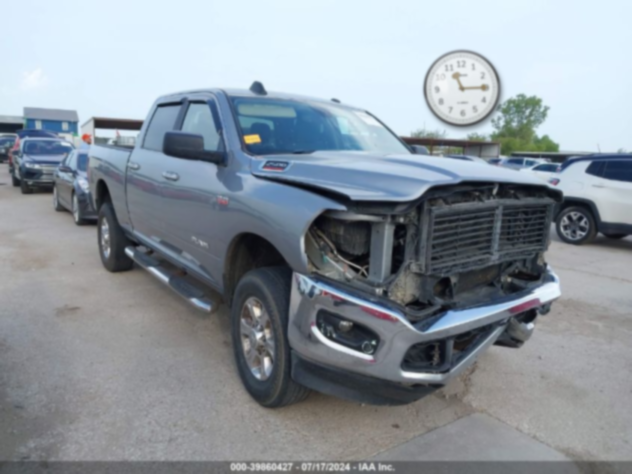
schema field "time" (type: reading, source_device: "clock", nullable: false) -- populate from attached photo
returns 11:15
